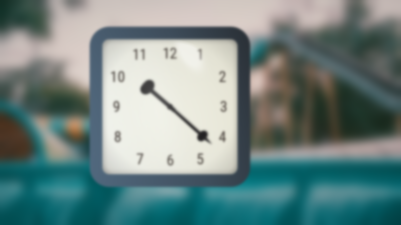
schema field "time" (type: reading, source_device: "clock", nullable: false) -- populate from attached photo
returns 10:22
